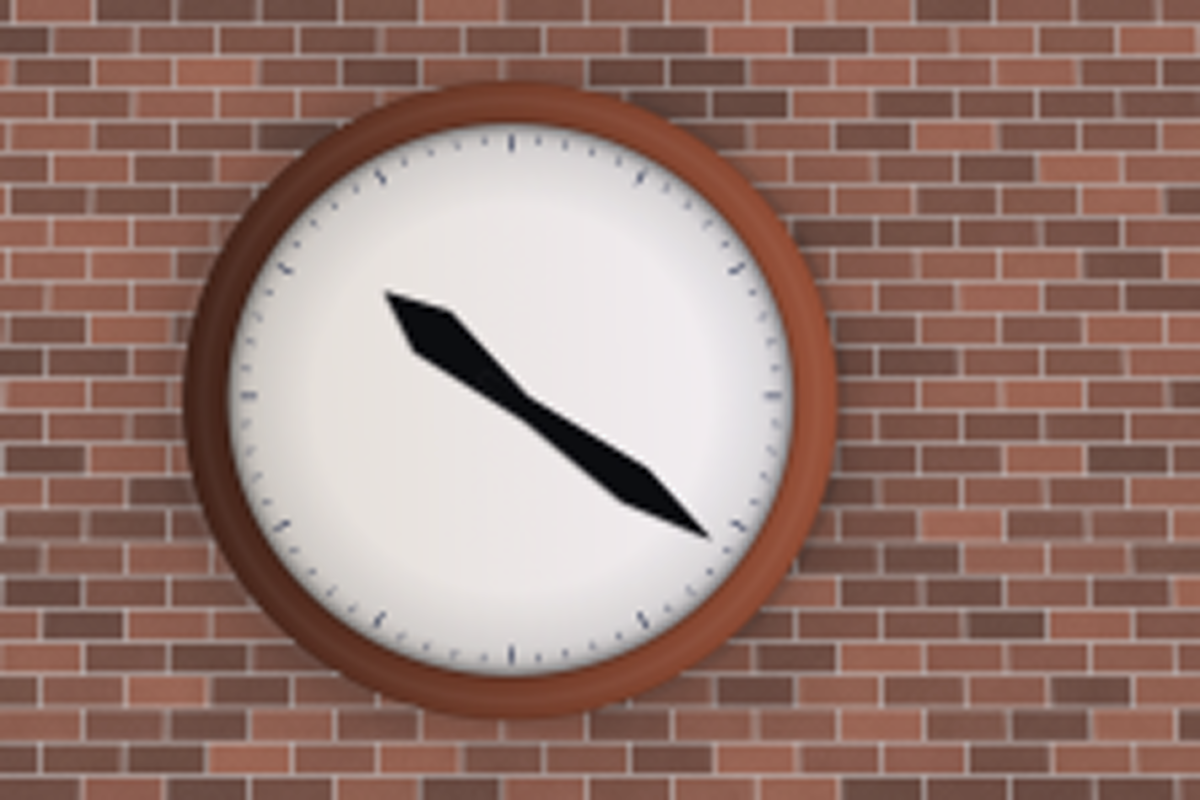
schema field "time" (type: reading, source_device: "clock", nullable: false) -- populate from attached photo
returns 10:21
